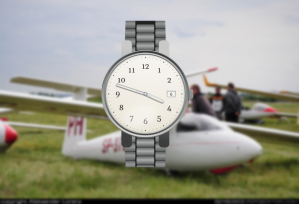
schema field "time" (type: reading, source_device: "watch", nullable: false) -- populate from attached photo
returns 3:48
